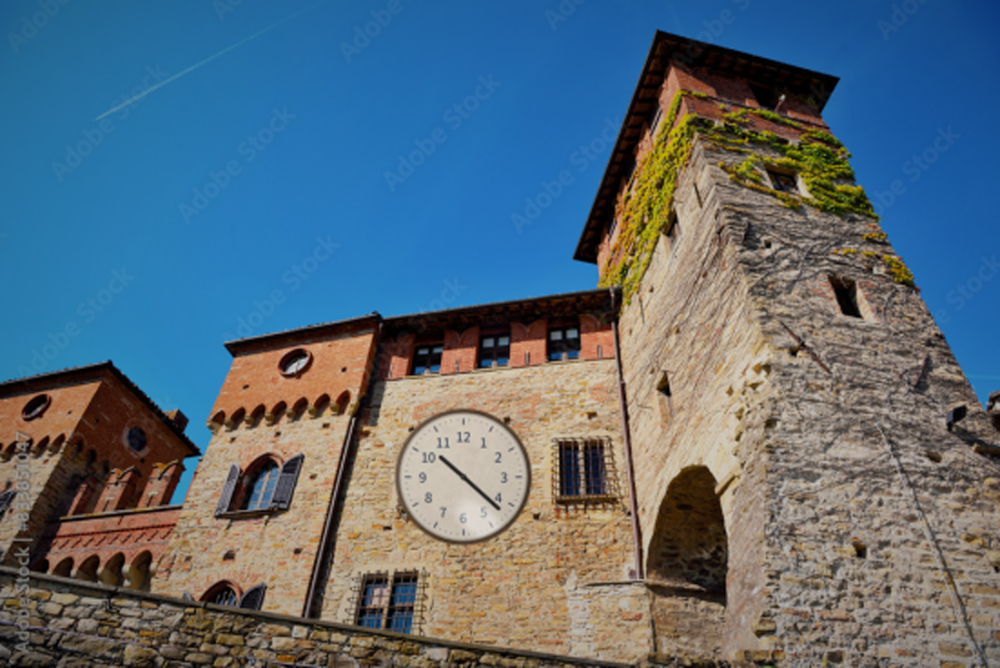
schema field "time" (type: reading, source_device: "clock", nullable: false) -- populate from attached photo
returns 10:22
